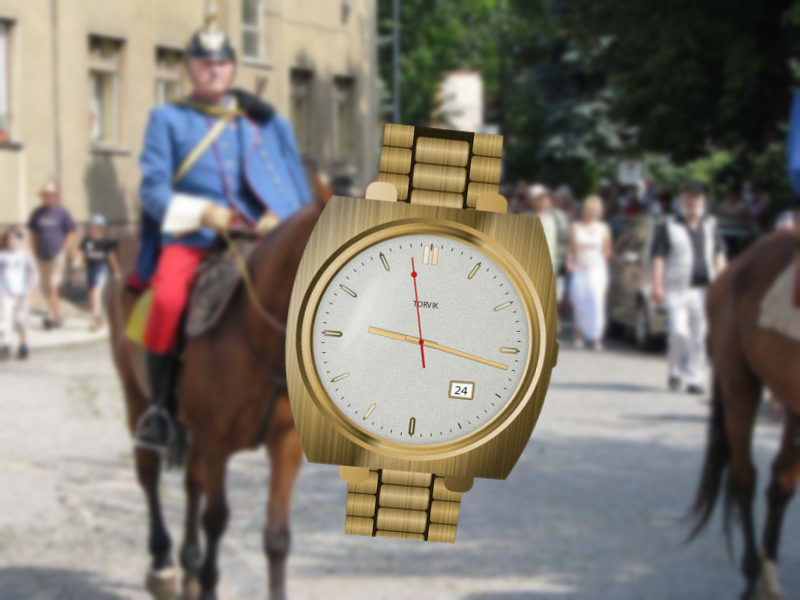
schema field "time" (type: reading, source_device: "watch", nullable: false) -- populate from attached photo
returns 9:16:58
